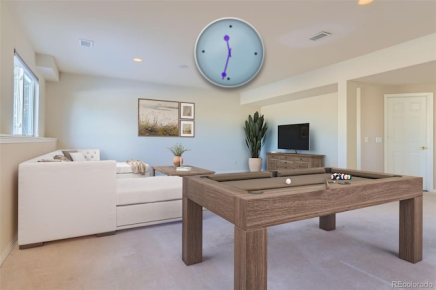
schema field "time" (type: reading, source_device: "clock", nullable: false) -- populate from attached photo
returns 11:32
